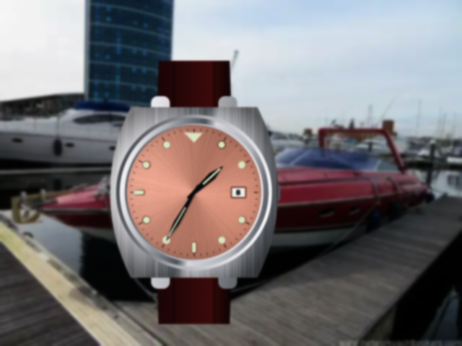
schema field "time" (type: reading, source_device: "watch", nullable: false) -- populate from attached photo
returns 1:35
